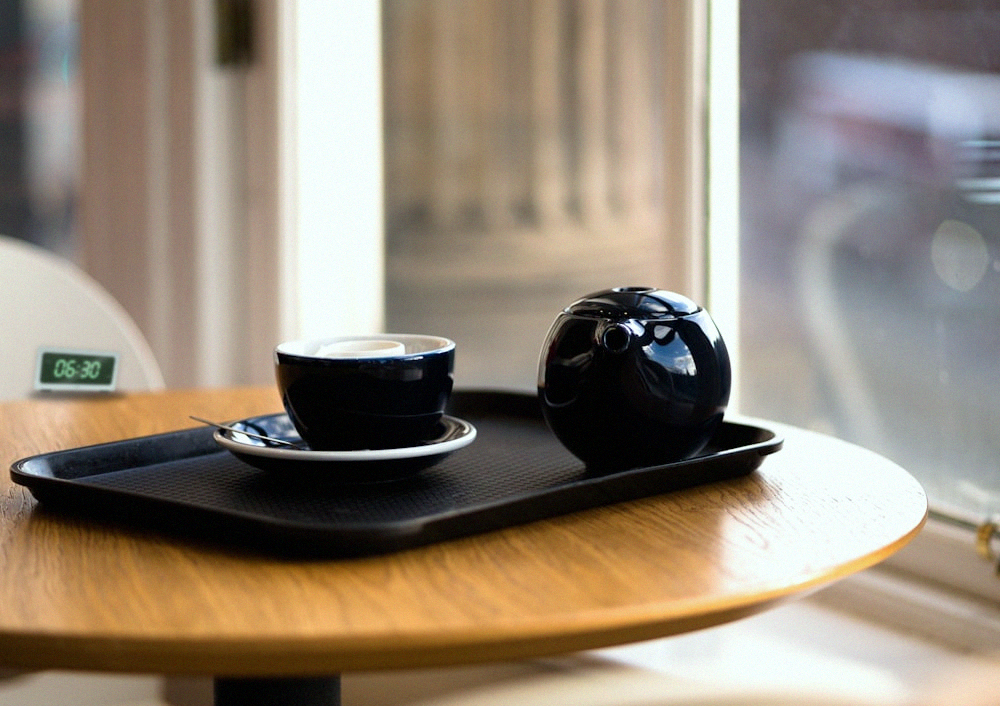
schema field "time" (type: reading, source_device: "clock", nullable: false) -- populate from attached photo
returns 6:30
